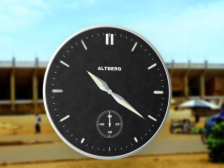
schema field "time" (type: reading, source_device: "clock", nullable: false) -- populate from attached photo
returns 10:21
